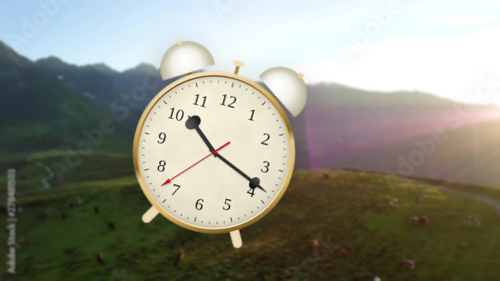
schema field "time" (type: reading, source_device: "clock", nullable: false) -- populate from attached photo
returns 10:18:37
